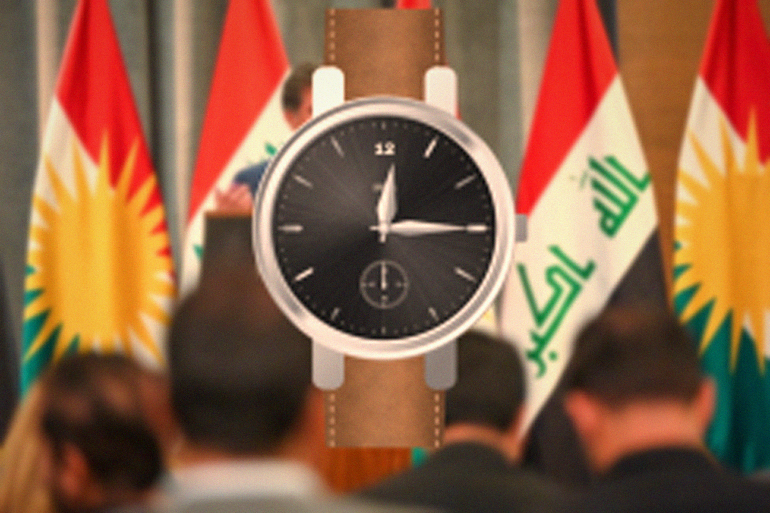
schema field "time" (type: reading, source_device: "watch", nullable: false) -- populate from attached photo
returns 12:15
